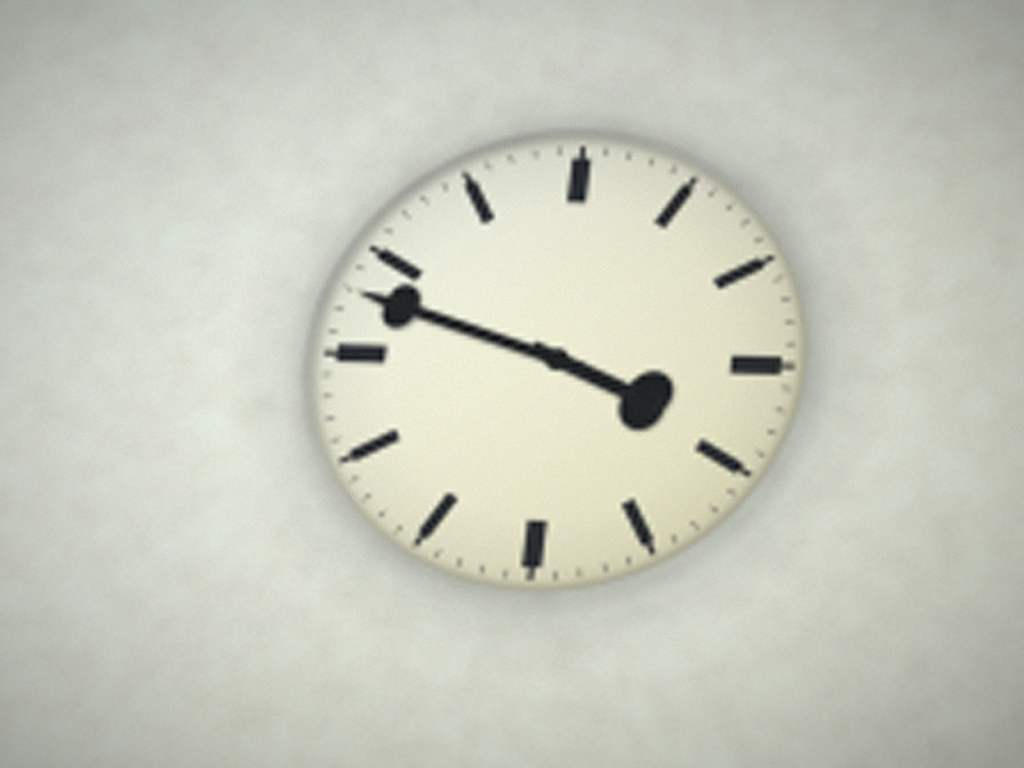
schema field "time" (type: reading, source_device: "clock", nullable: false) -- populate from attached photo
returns 3:48
